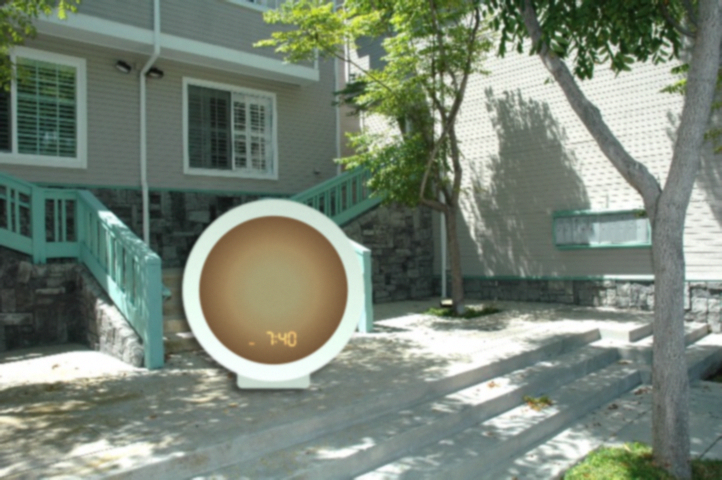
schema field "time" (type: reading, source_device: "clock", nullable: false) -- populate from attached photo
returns 7:40
